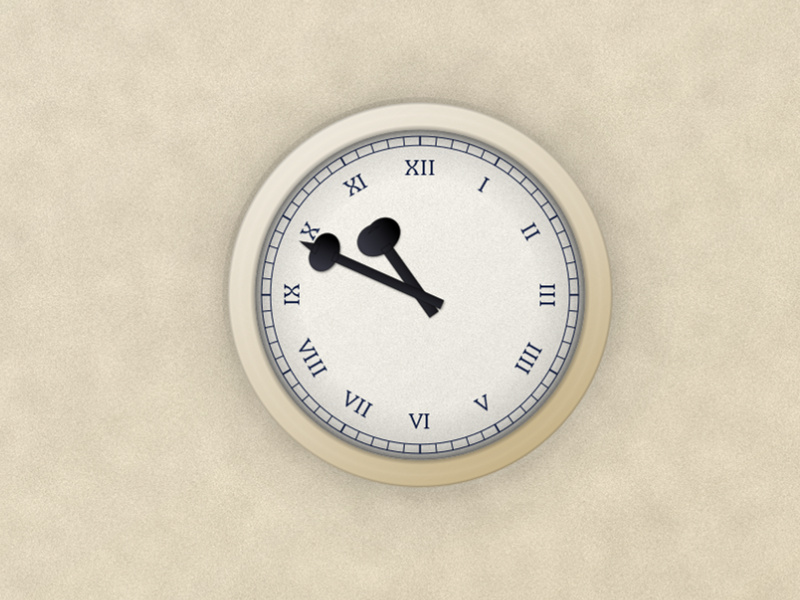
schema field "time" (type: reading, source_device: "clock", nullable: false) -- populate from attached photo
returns 10:49
